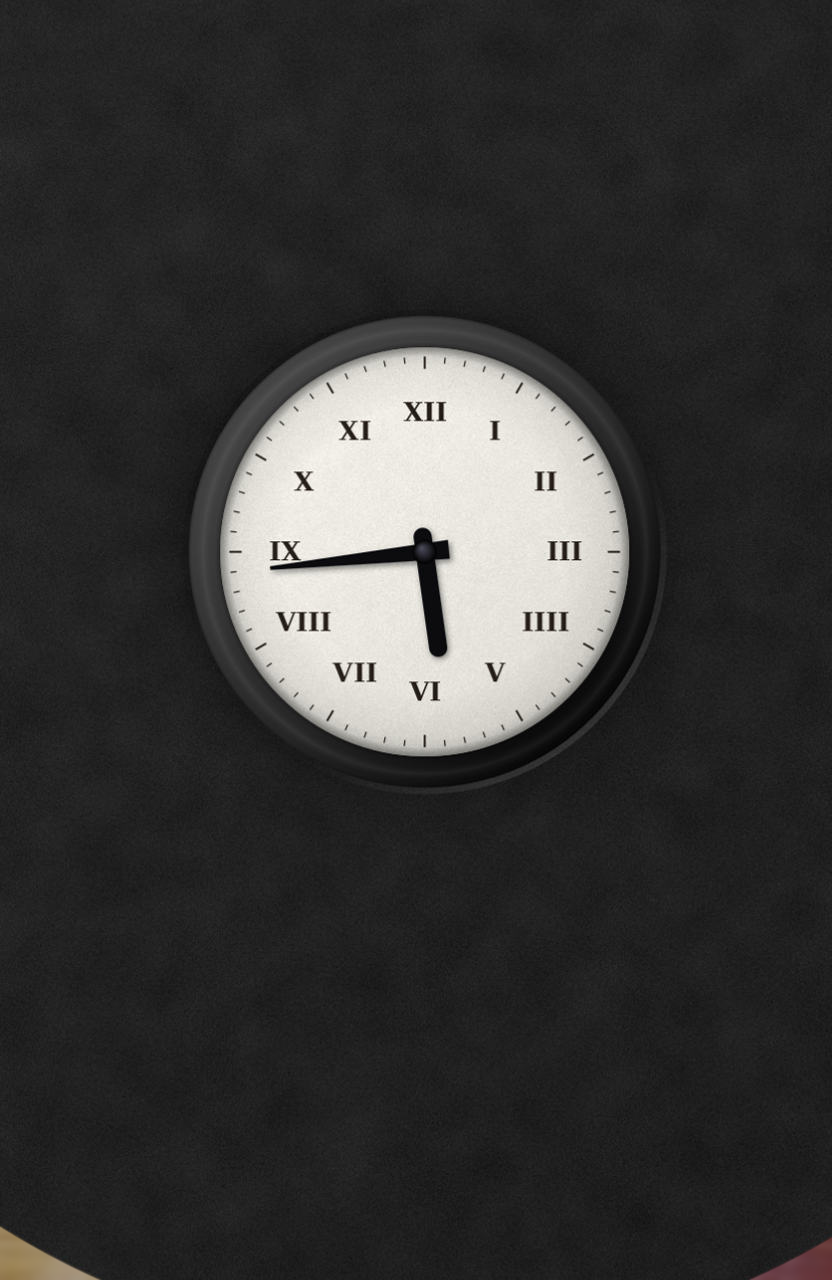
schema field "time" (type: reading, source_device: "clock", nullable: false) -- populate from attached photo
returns 5:44
